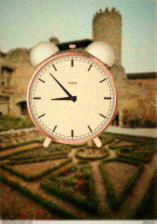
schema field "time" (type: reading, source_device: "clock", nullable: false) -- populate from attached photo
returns 8:53
